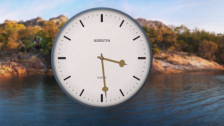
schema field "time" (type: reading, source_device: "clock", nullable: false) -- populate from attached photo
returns 3:29
